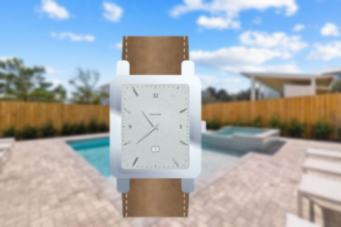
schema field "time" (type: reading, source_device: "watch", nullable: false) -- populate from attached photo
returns 10:38
